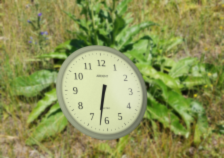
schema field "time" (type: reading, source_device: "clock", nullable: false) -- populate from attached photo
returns 6:32
